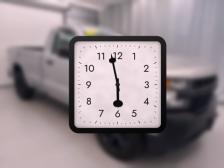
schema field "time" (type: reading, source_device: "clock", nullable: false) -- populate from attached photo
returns 5:58
